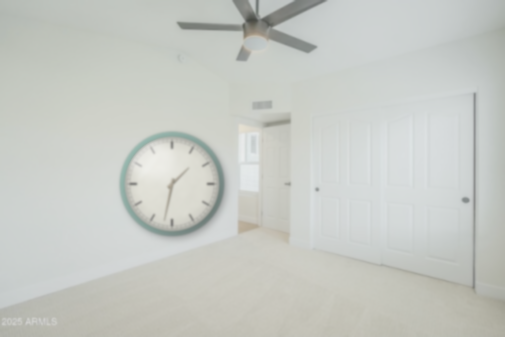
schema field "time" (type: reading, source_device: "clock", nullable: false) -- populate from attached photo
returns 1:32
